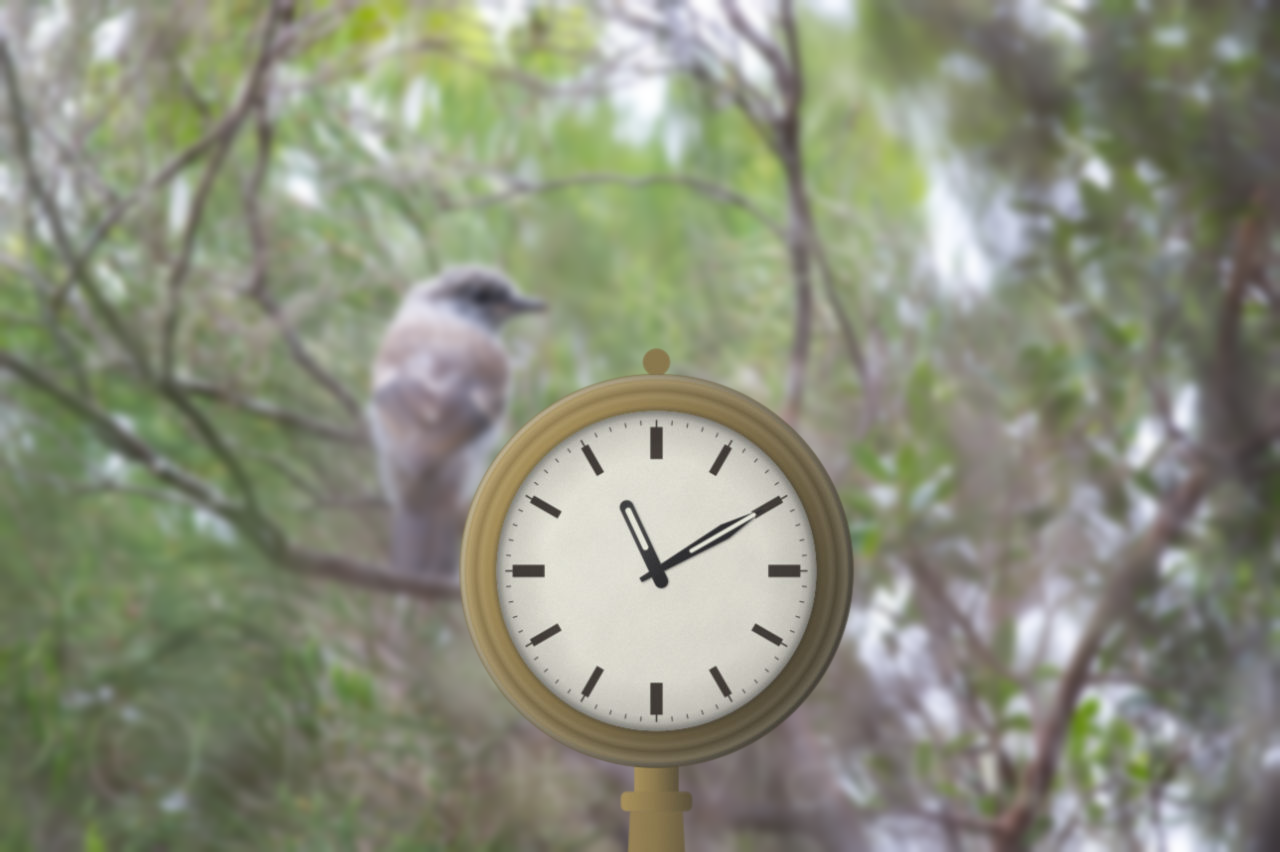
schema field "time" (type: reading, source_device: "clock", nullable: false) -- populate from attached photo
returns 11:10
